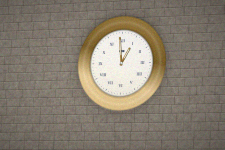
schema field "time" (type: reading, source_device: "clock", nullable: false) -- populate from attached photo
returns 12:59
